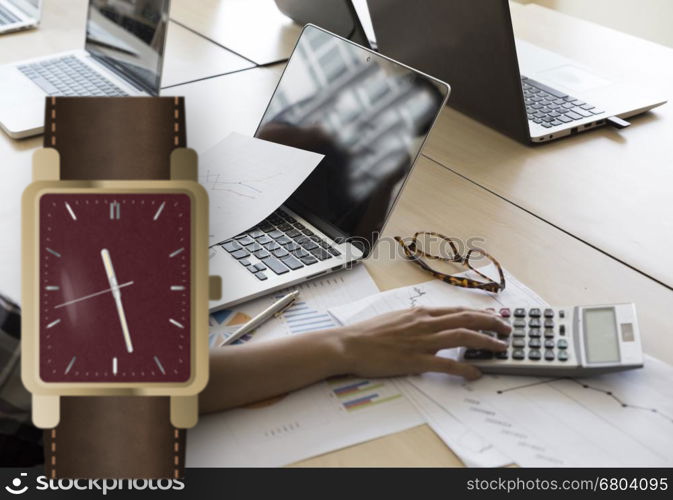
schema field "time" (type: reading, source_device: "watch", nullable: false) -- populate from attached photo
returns 11:27:42
